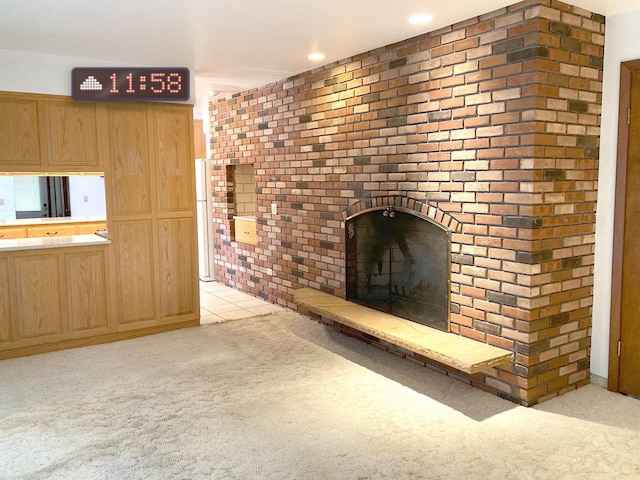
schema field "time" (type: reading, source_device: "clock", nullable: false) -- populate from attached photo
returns 11:58
